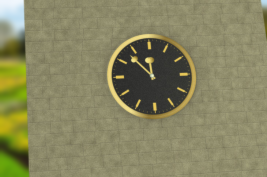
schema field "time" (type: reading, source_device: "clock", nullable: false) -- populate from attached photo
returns 11:53
